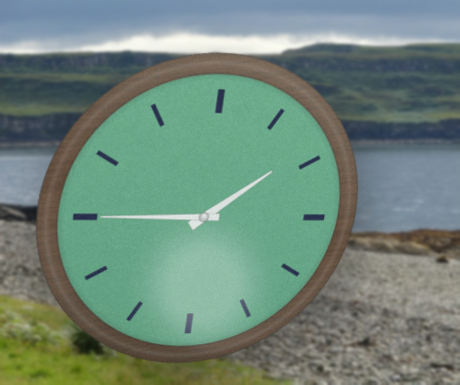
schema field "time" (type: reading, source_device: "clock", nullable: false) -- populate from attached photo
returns 1:45
